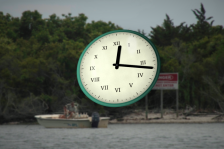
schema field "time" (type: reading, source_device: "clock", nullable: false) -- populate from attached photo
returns 12:17
